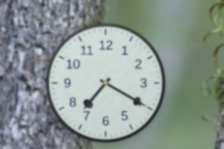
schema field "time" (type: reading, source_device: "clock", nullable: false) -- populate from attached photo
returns 7:20
